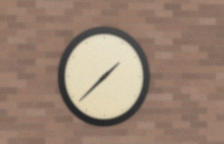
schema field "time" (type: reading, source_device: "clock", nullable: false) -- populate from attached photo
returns 1:38
